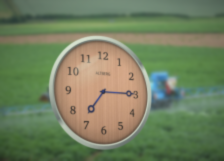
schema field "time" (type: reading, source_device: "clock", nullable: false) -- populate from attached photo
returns 7:15
